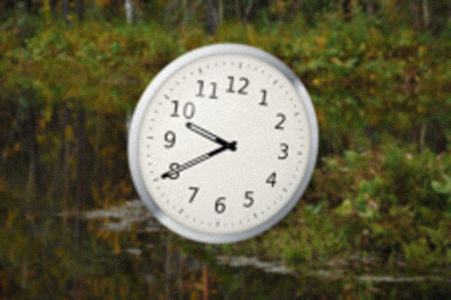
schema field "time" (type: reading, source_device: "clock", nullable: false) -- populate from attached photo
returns 9:40
